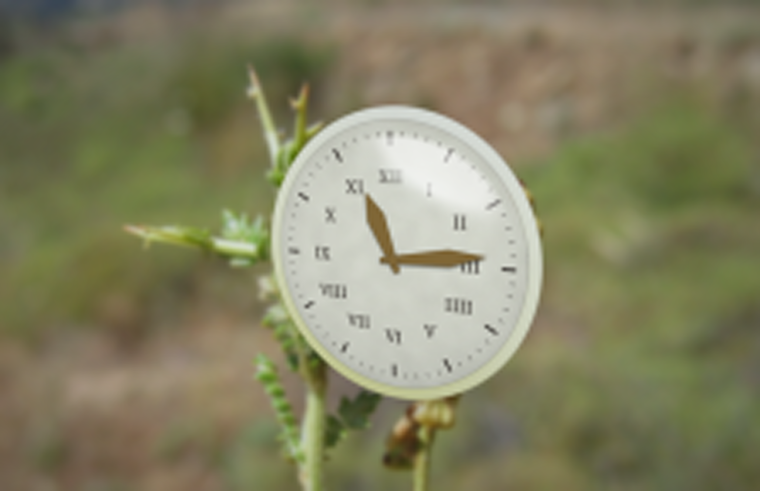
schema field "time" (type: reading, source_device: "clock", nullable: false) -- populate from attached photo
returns 11:14
